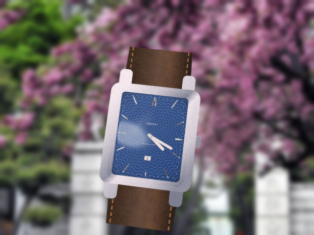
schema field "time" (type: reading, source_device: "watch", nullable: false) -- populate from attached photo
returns 4:19
